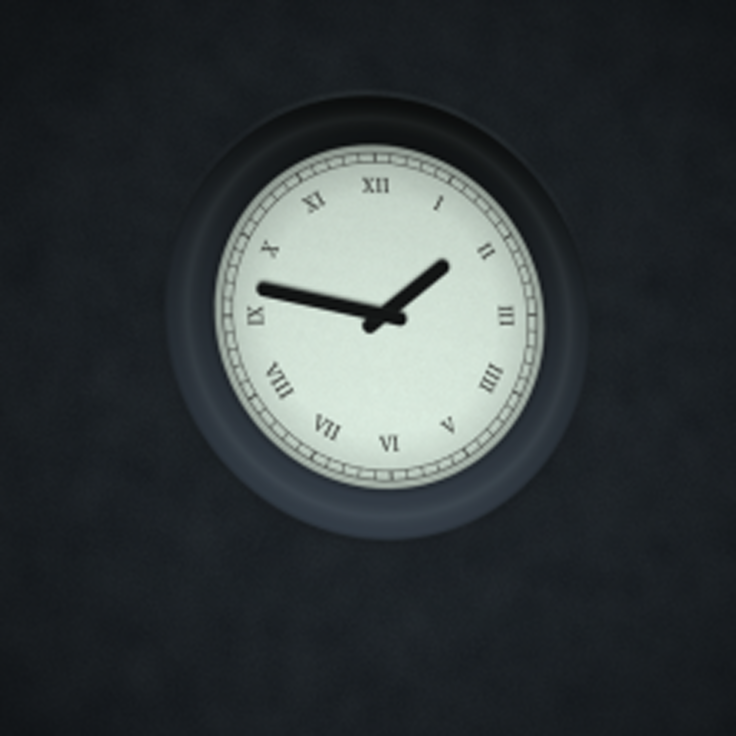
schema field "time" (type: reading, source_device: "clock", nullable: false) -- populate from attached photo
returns 1:47
